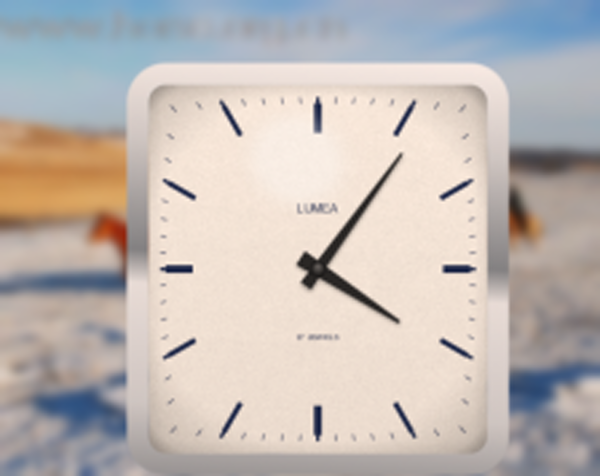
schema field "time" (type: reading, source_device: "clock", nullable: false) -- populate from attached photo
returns 4:06
